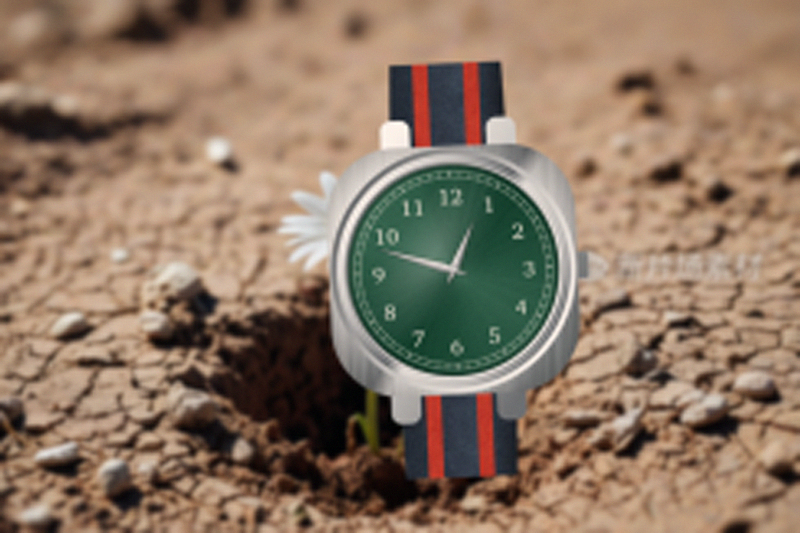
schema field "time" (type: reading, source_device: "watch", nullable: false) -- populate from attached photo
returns 12:48
